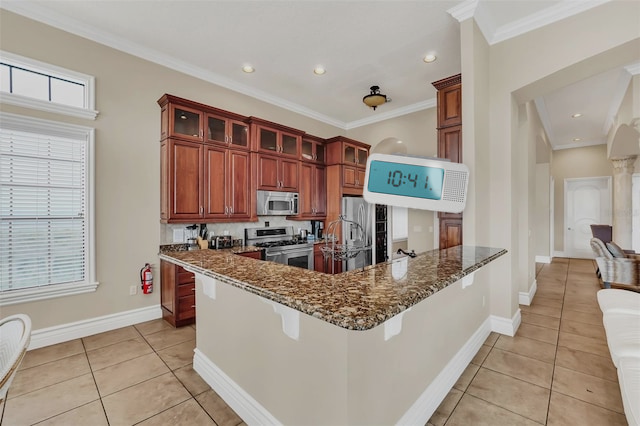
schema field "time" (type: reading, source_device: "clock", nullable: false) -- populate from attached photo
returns 10:41
